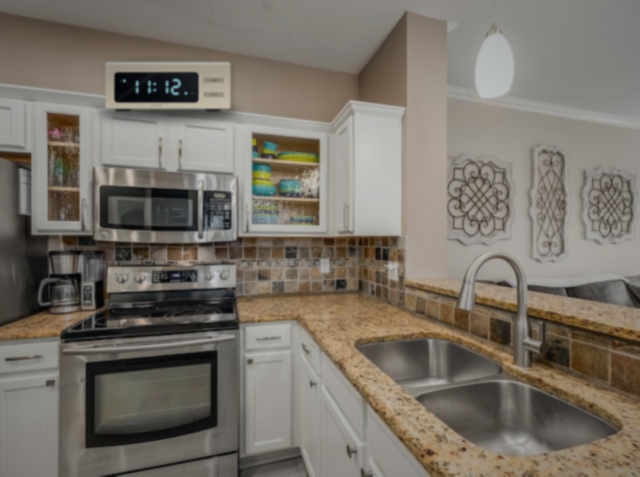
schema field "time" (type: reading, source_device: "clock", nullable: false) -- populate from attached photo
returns 11:12
